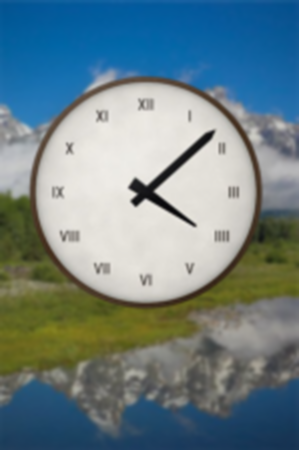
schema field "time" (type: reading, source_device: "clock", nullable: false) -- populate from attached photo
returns 4:08
